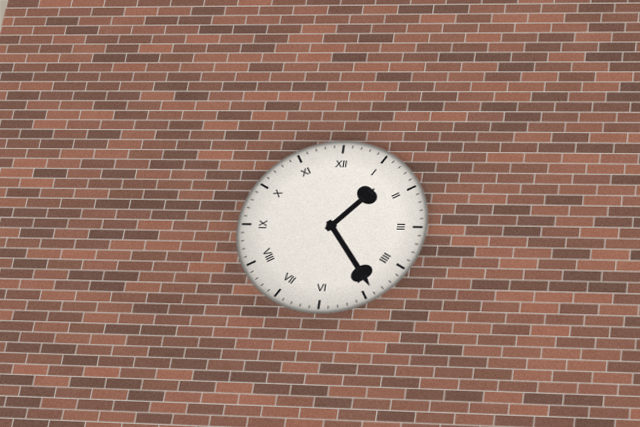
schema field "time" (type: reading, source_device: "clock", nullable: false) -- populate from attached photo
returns 1:24
